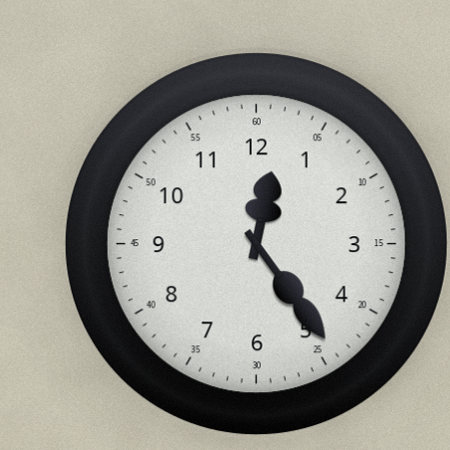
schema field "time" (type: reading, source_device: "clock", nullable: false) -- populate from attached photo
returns 12:24
